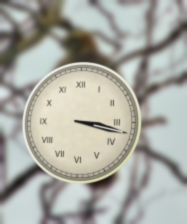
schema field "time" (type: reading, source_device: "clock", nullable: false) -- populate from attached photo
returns 3:17
